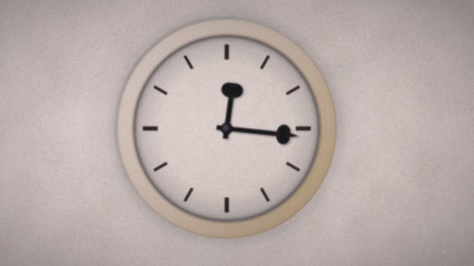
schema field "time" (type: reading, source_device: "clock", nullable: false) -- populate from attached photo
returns 12:16
